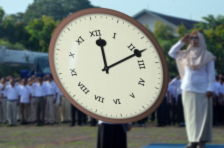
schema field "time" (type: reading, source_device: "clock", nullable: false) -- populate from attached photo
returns 12:12
